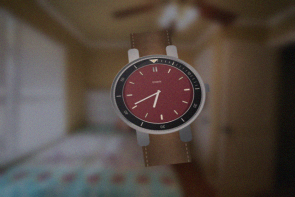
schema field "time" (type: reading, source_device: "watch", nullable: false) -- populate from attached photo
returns 6:41
